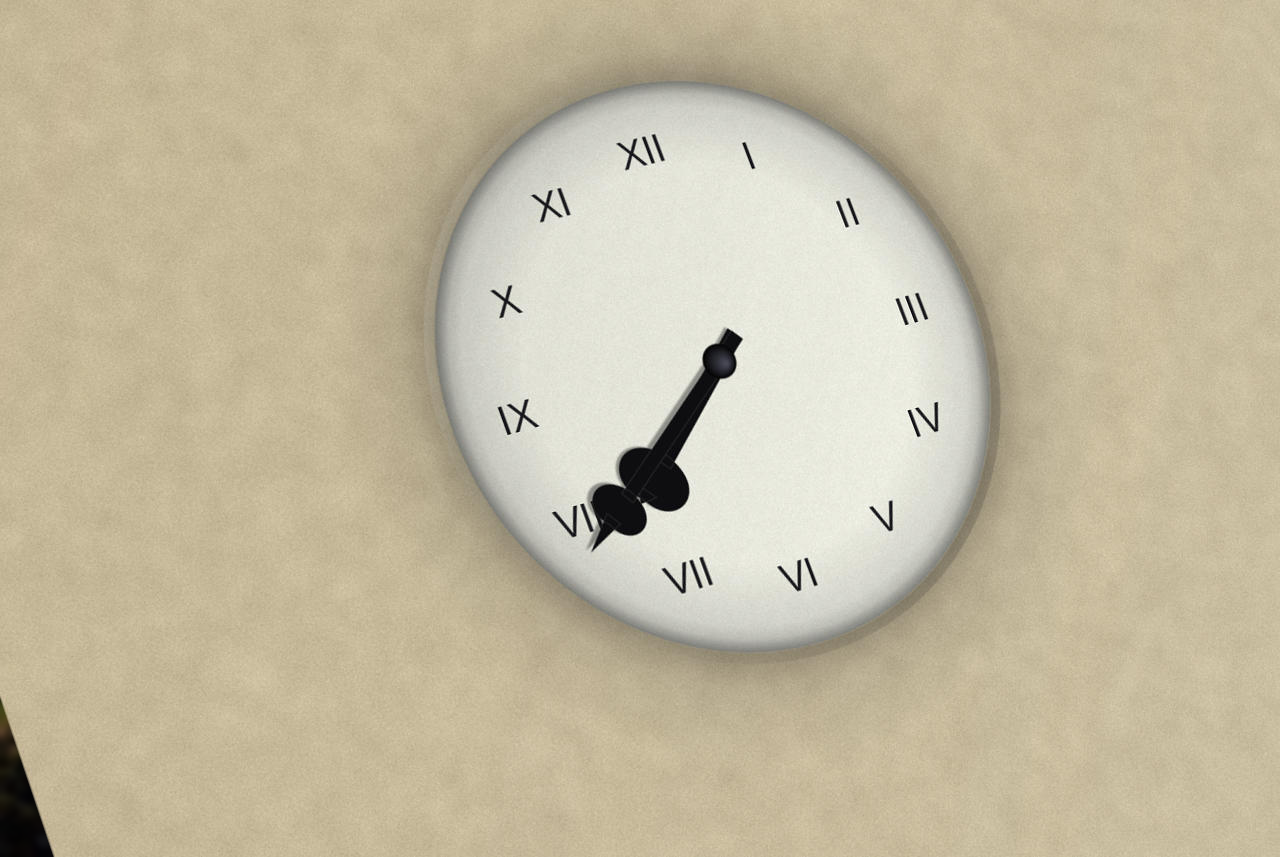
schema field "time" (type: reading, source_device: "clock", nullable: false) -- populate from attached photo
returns 7:39
